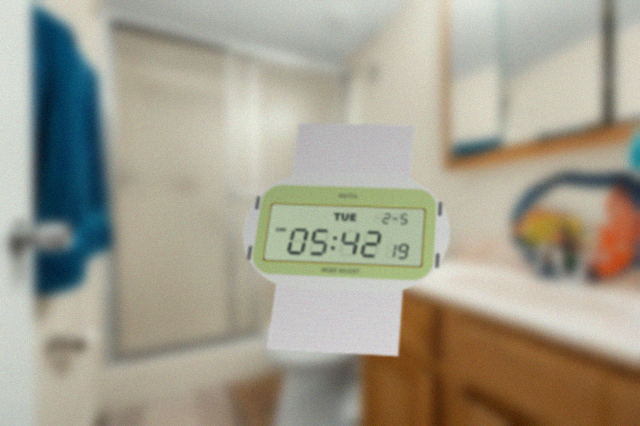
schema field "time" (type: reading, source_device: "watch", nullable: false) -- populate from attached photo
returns 5:42:19
